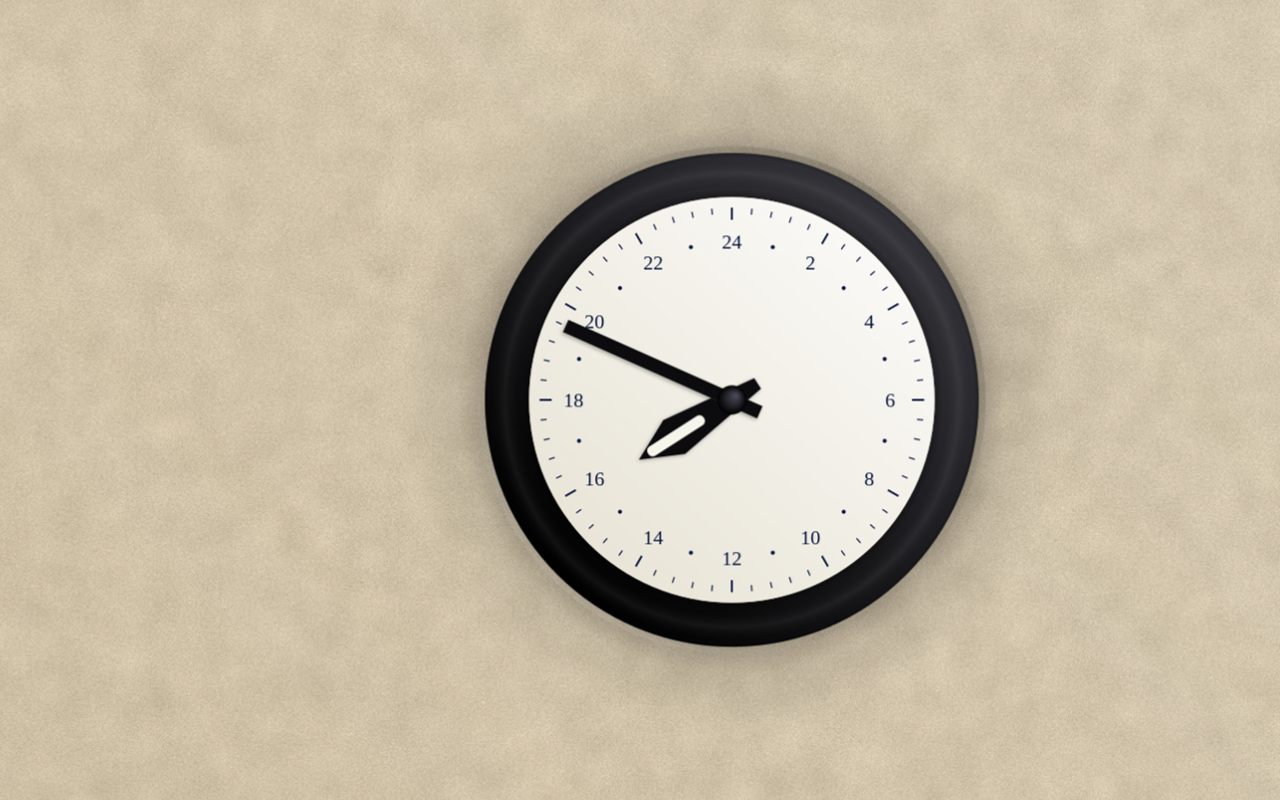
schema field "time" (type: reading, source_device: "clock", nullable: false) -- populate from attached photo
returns 15:49
